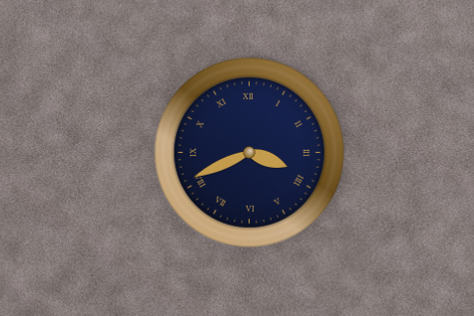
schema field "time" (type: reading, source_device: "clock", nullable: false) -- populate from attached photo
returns 3:41
